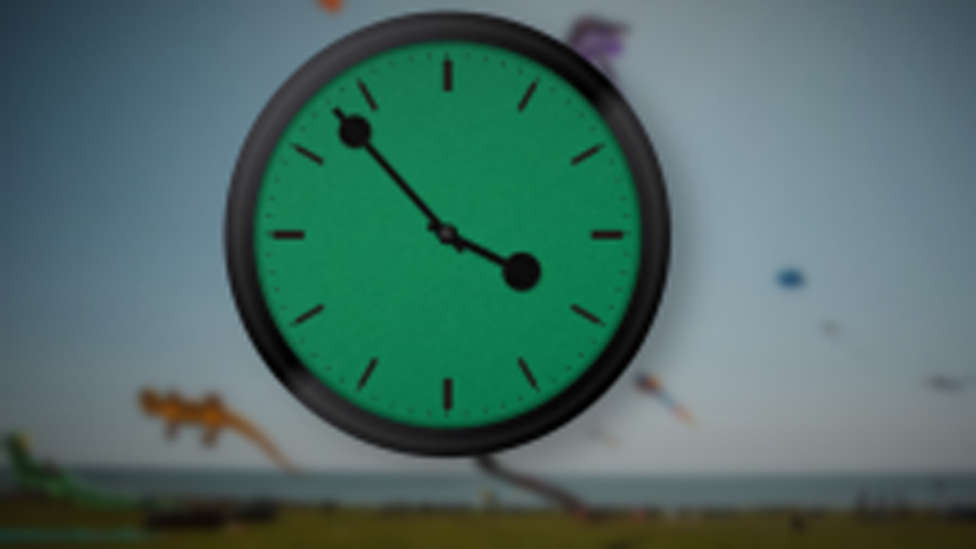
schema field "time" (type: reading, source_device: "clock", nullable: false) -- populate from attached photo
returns 3:53
